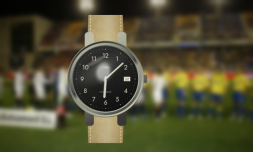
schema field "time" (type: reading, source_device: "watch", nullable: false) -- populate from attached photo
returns 6:08
